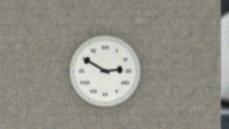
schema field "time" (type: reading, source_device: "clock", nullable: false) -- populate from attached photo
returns 2:50
